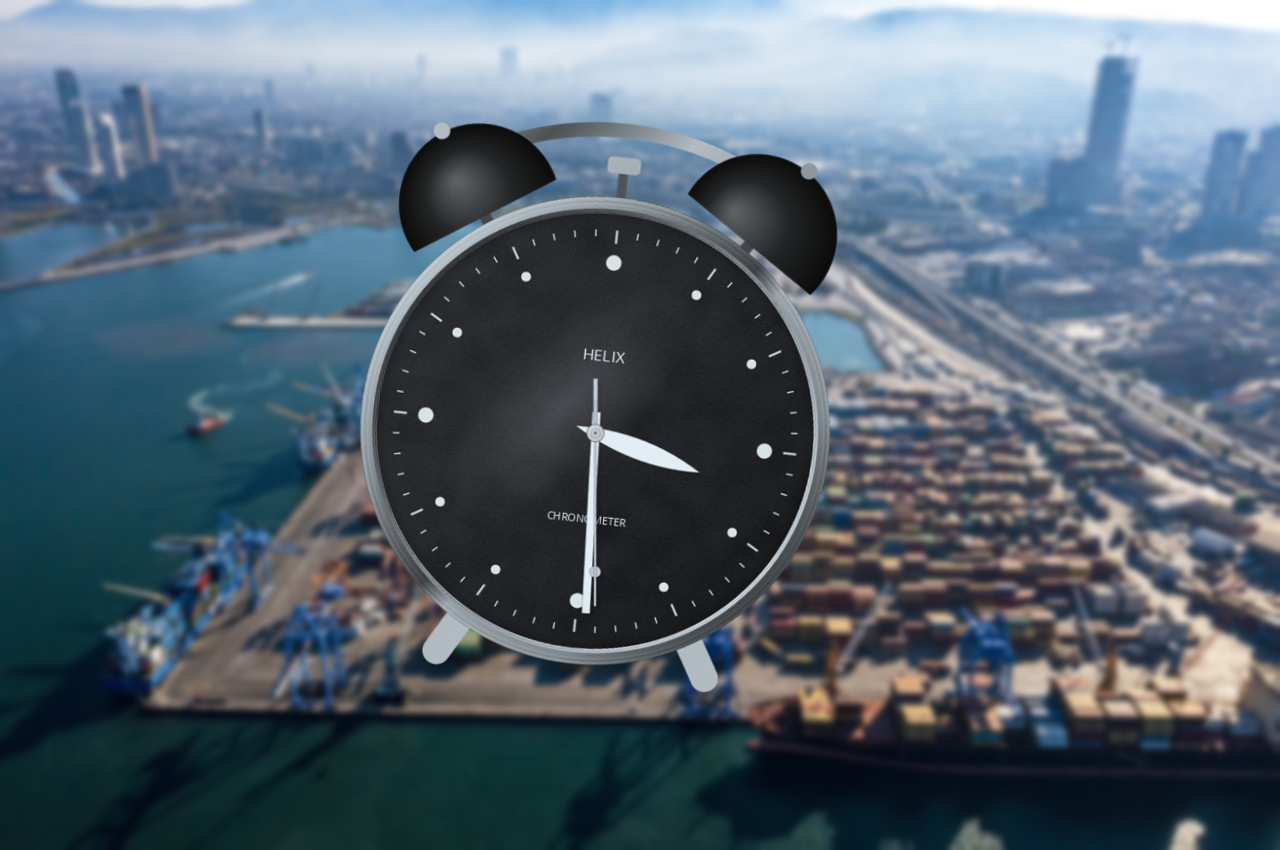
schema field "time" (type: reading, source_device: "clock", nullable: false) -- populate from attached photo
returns 3:29:29
